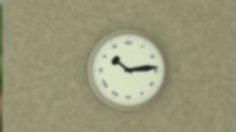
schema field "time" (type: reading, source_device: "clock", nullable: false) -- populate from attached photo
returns 10:14
